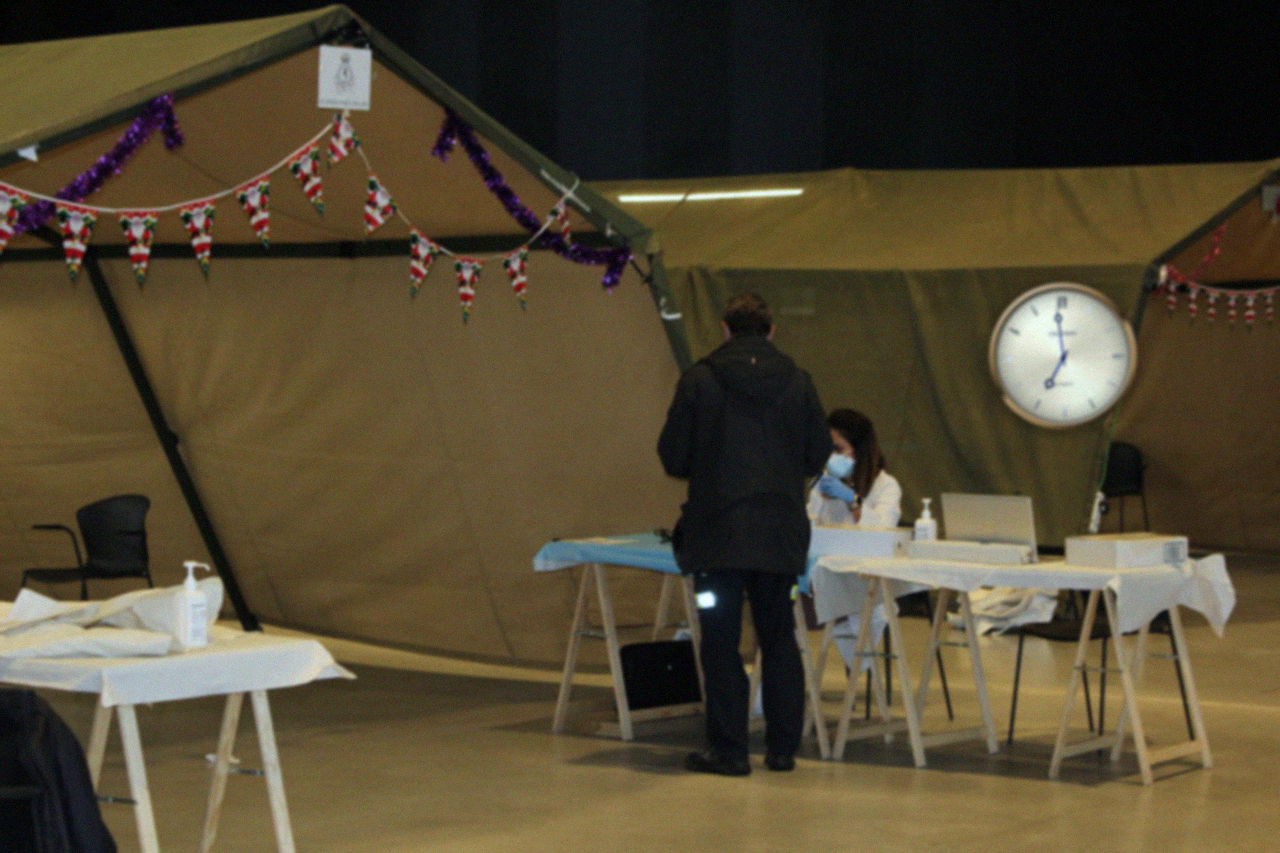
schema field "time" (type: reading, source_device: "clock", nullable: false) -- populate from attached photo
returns 6:59
